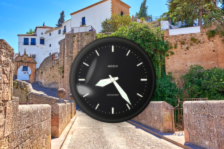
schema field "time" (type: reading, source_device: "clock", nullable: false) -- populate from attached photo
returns 8:24
